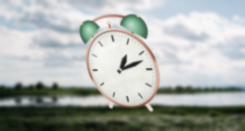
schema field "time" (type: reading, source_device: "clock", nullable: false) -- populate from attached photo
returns 1:12
